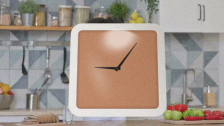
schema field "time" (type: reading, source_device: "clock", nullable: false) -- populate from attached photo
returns 9:06
